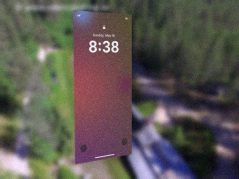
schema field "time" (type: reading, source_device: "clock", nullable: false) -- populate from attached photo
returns 8:38
